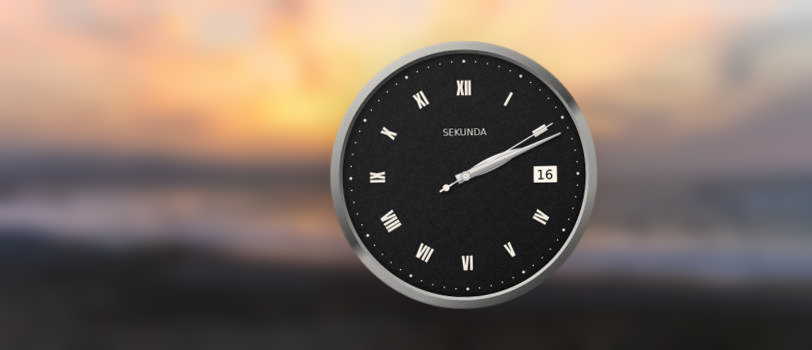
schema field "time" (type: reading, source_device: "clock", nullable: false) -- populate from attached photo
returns 2:11:10
